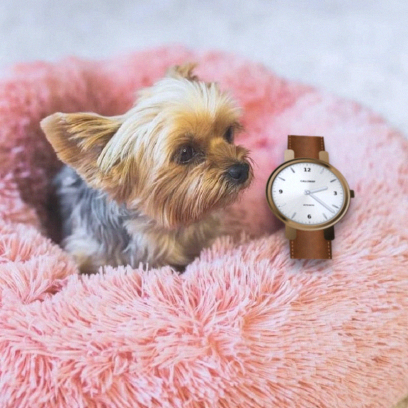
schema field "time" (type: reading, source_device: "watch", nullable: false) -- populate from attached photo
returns 2:22
